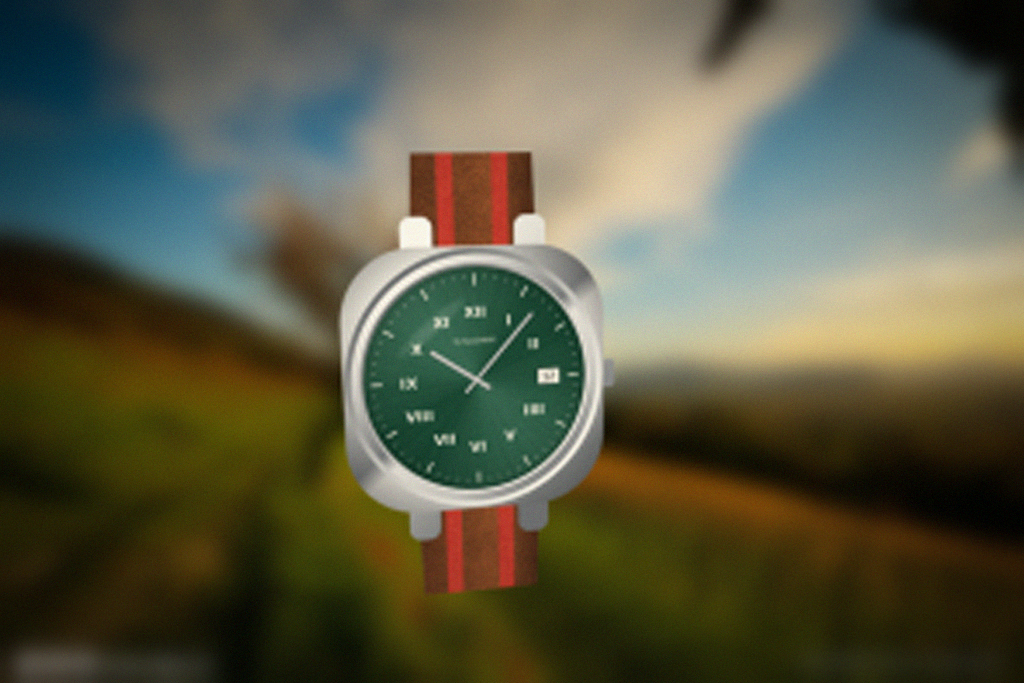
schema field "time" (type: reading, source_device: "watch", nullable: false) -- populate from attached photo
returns 10:07
